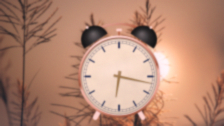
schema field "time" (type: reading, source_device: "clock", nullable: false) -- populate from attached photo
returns 6:17
